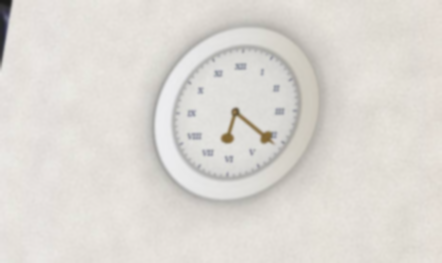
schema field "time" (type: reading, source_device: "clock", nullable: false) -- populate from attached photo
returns 6:21
